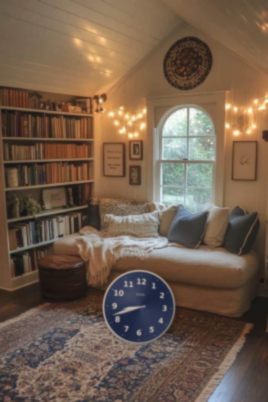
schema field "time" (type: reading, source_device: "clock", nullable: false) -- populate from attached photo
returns 8:42
